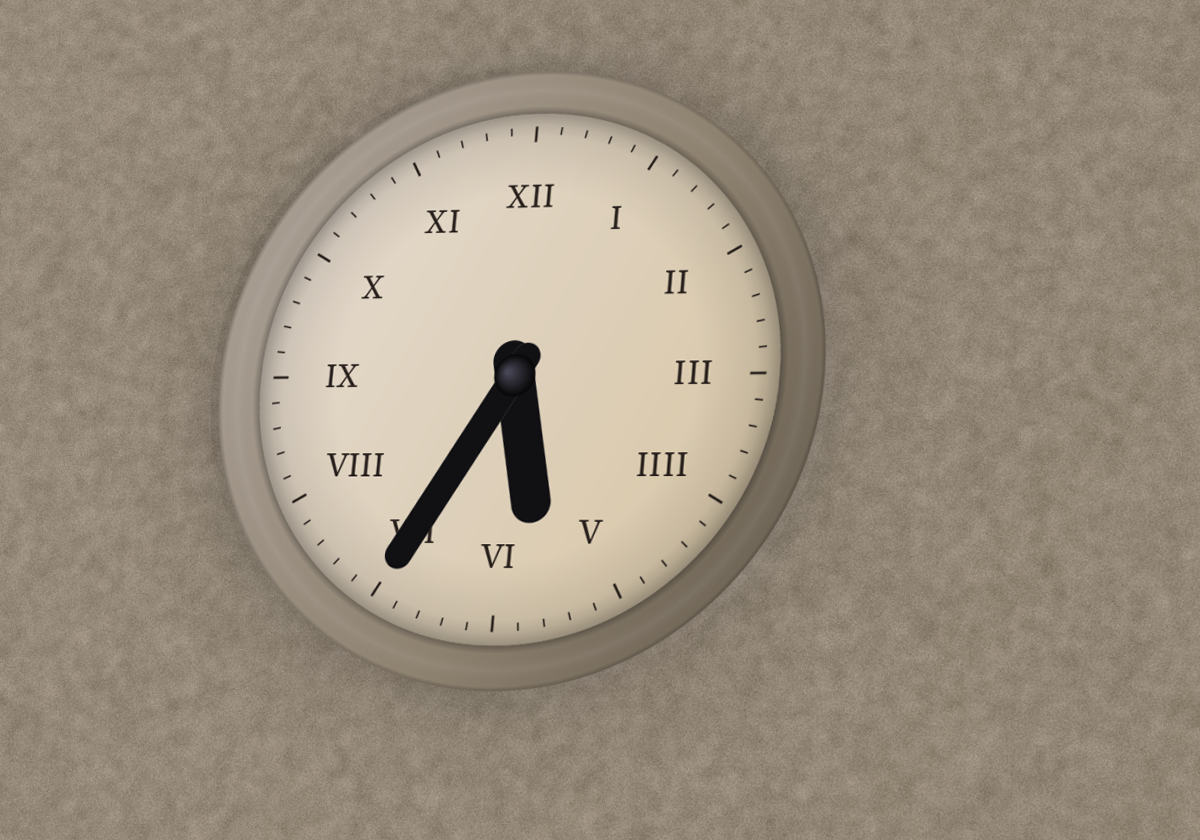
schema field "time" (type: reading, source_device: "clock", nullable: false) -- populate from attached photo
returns 5:35
